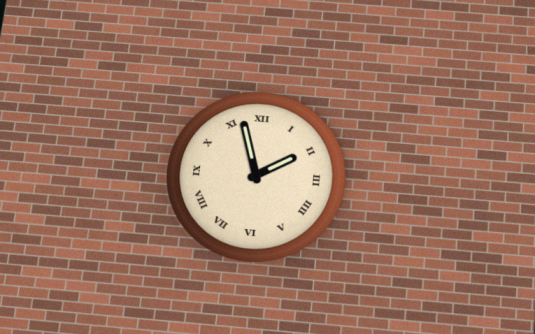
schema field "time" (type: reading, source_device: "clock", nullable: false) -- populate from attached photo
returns 1:57
